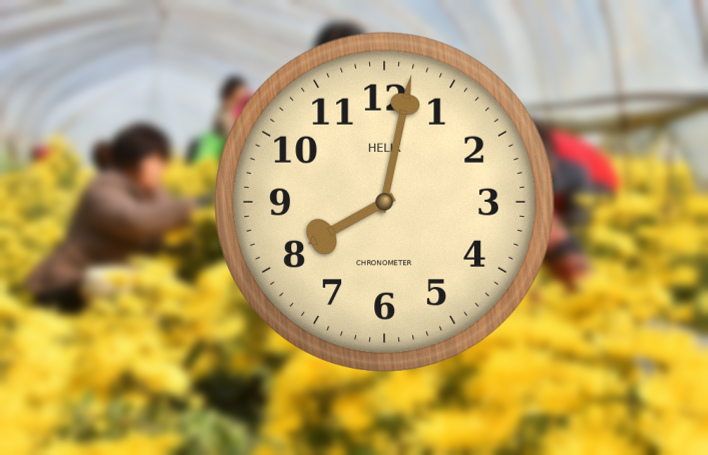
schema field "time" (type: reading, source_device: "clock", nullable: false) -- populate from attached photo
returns 8:02
